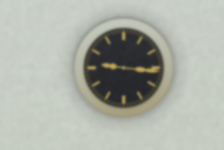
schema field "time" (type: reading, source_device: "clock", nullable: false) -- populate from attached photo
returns 9:16
